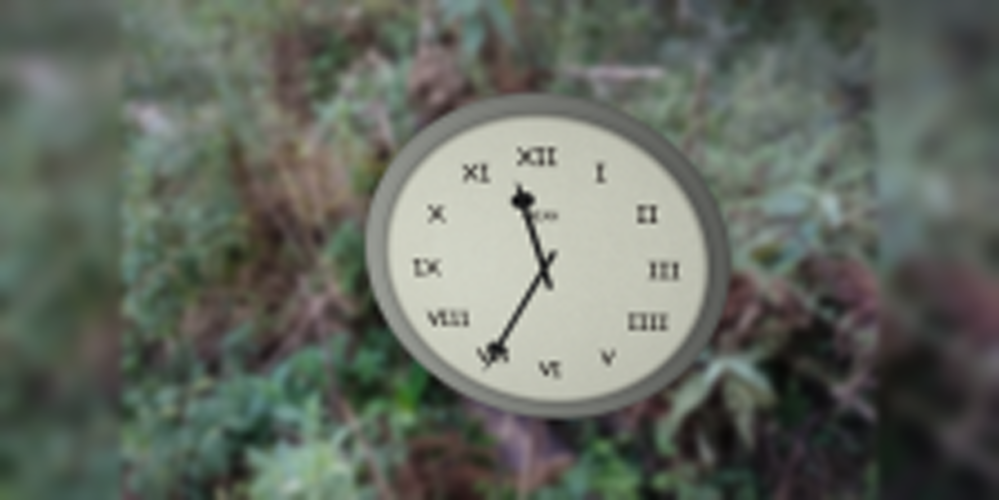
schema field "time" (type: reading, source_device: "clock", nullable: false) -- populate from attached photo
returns 11:35
